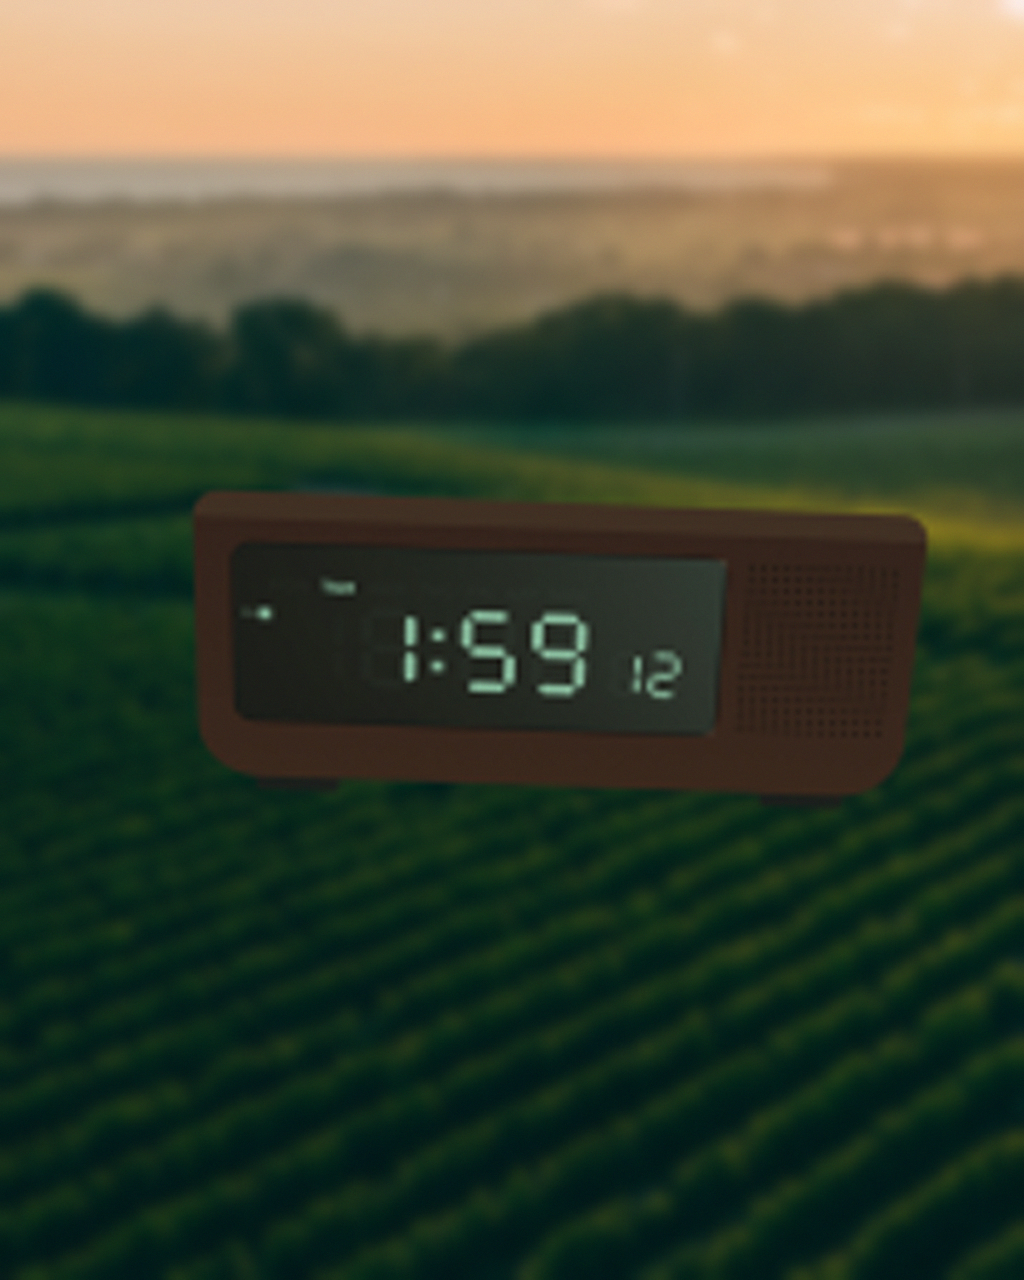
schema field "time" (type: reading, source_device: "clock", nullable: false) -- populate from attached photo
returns 1:59:12
